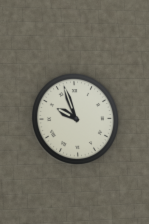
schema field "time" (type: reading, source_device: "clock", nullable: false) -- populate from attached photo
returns 9:57
